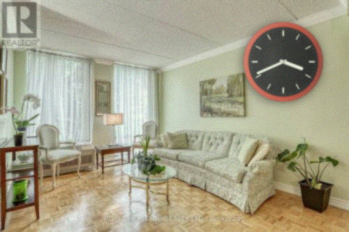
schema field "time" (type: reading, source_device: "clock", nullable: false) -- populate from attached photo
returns 3:41
